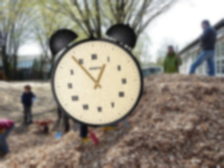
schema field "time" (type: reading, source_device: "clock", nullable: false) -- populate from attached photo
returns 12:54
